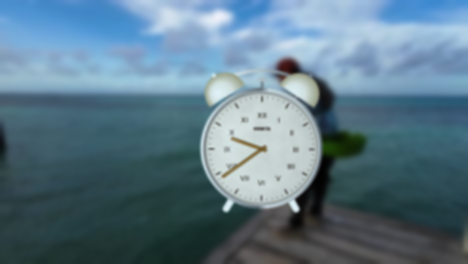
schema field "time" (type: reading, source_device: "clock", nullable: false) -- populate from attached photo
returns 9:39
